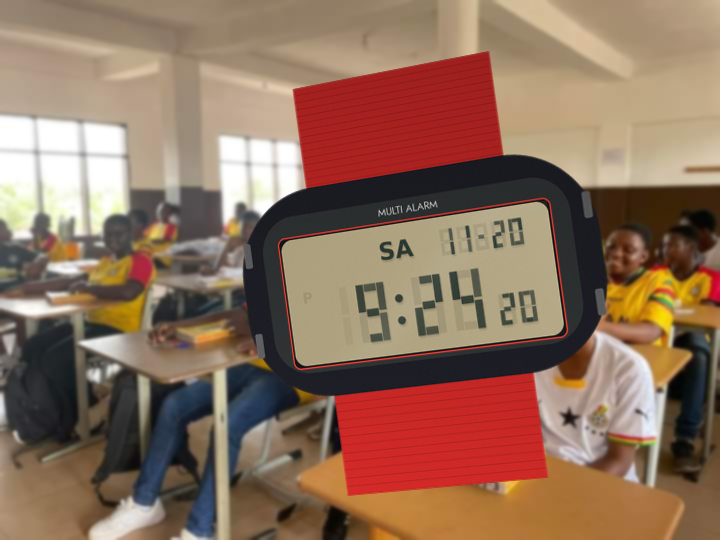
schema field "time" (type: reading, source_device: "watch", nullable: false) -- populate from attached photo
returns 9:24:20
